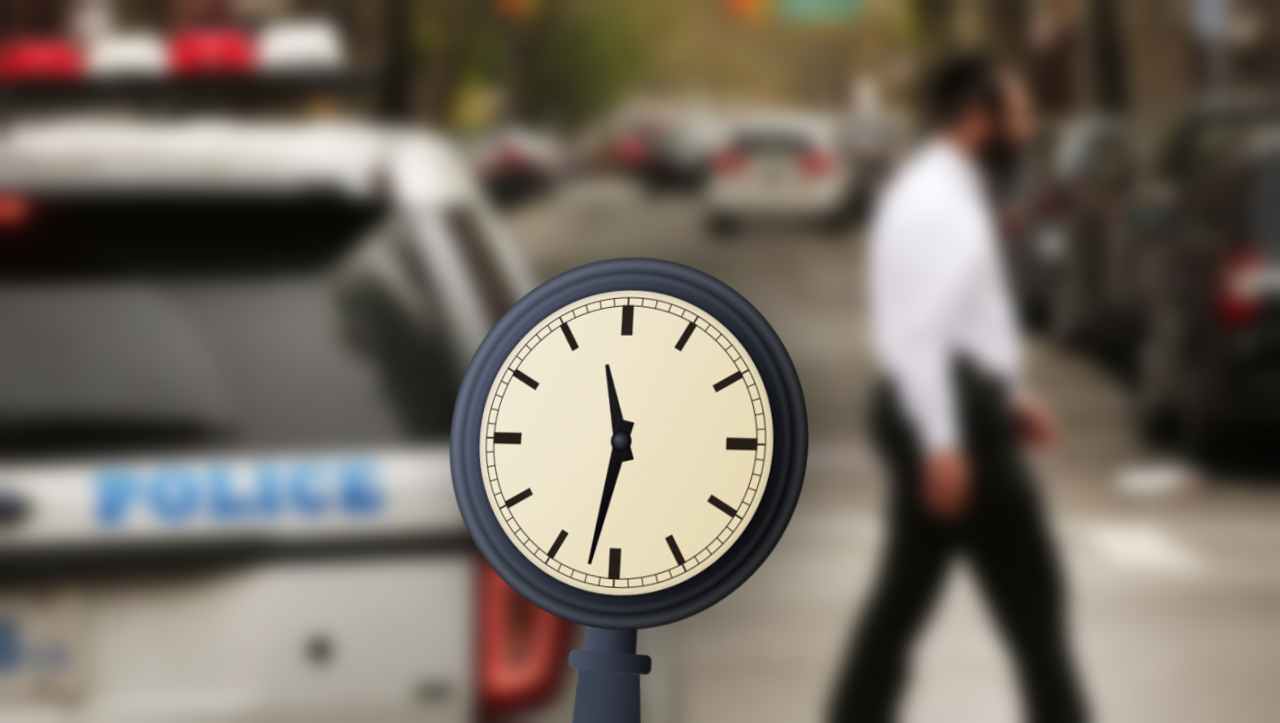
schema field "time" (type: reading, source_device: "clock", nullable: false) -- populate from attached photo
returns 11:32
